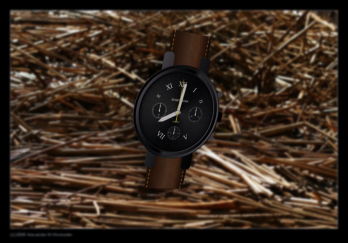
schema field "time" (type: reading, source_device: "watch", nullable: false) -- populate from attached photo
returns 8:01
